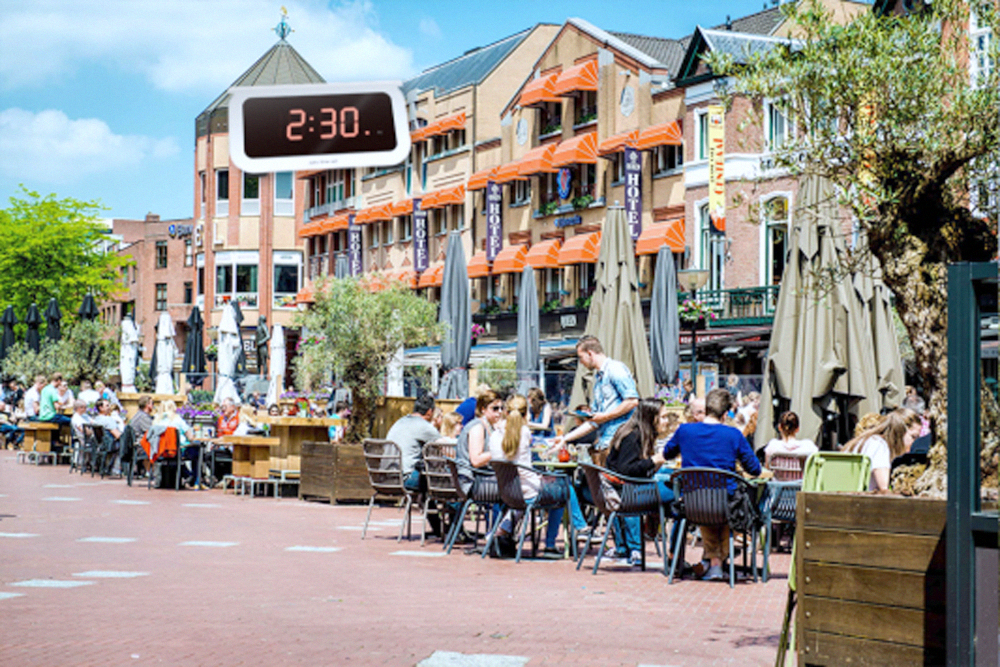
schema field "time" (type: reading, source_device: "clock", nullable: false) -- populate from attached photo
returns 2:30
